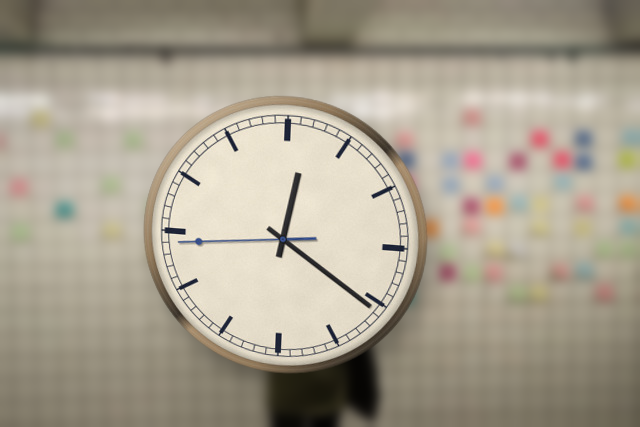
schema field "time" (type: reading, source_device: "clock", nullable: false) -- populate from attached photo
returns 12:20:44
